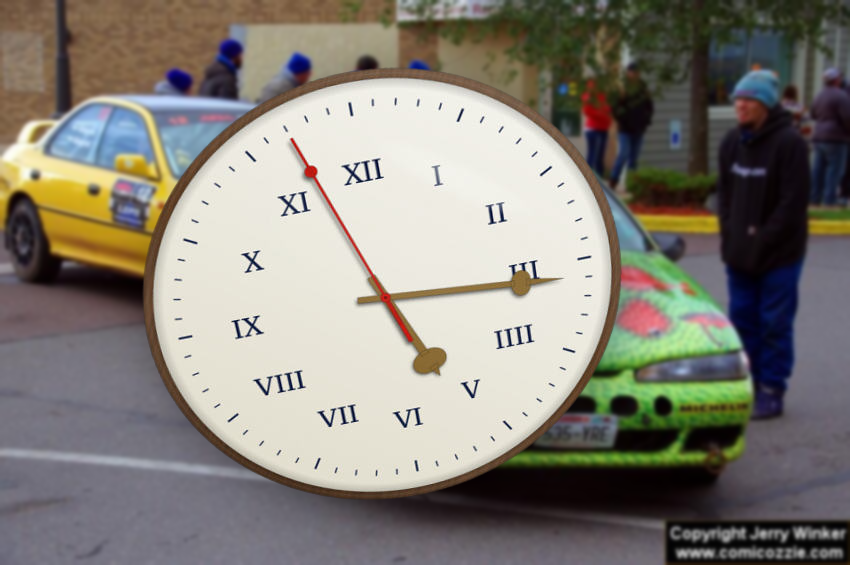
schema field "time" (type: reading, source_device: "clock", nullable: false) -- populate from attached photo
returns 5:15:57
